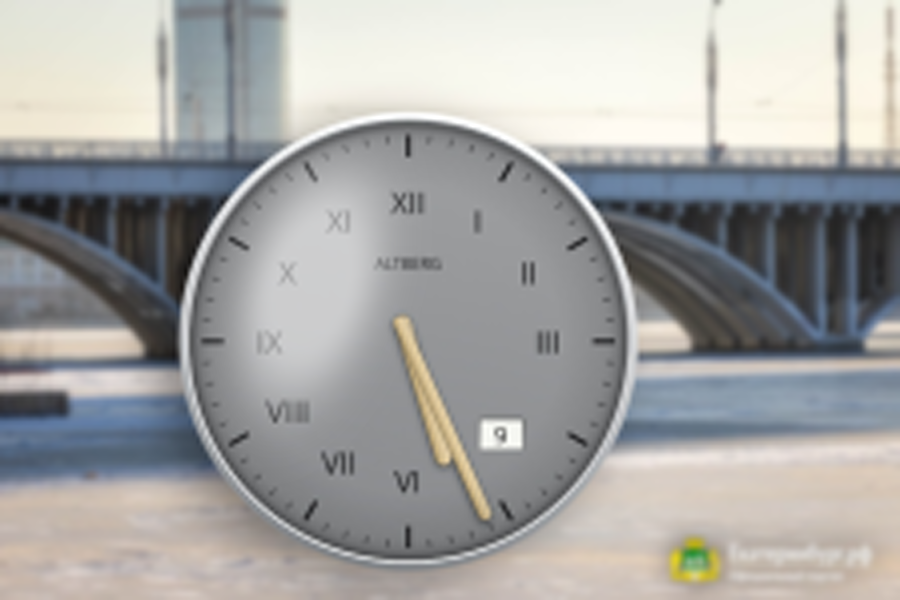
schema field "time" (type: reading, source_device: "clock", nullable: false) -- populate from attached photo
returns 5:26
